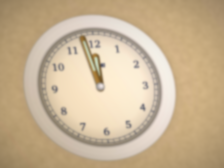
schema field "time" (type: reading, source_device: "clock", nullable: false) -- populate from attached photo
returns 11:58
